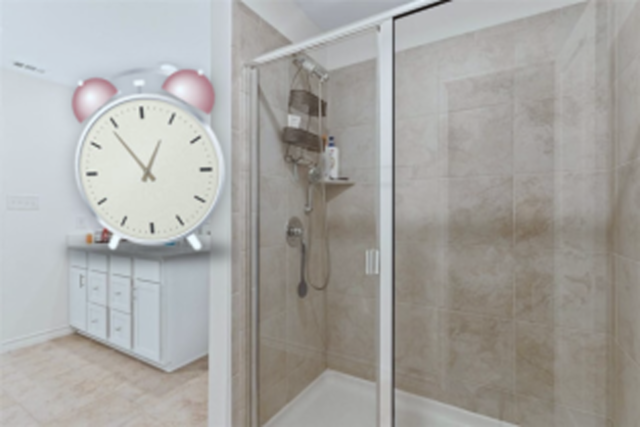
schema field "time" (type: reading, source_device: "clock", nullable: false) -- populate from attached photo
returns 12:54
